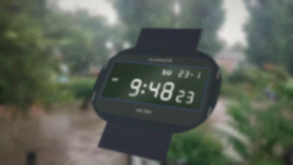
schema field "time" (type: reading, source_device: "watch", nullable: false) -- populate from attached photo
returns 9:48:23
